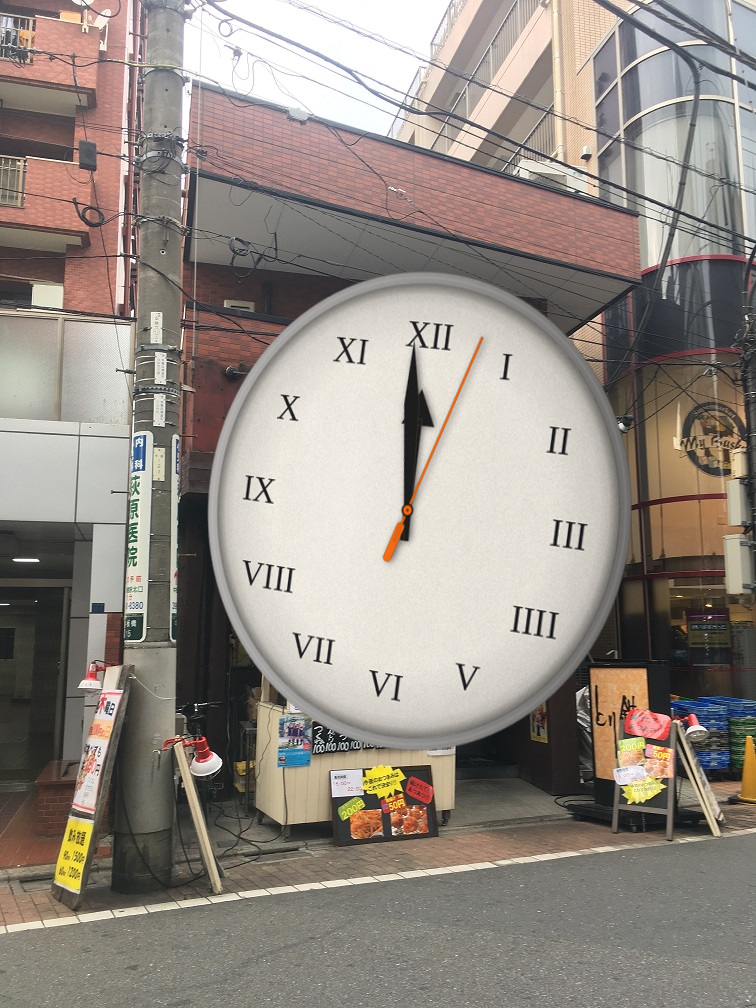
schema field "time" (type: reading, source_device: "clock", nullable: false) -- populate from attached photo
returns 11:59:03
